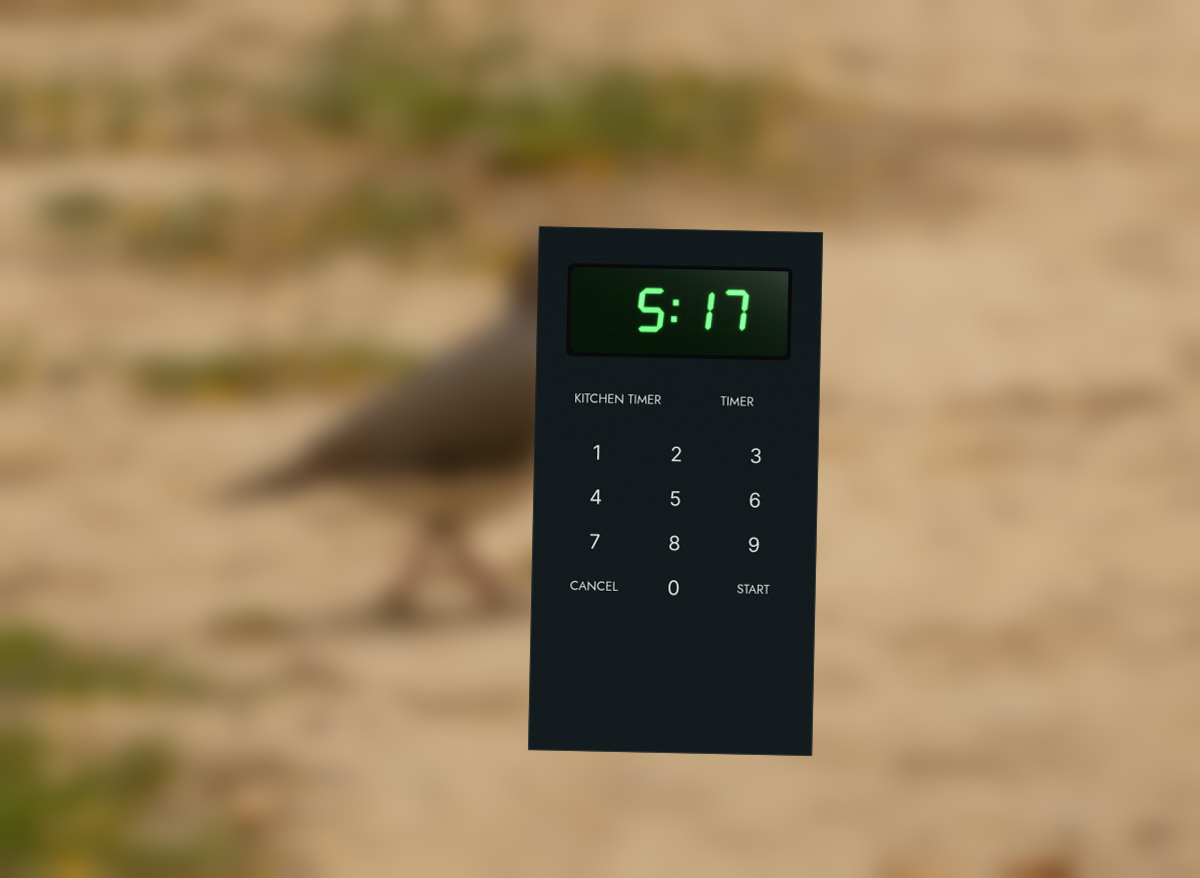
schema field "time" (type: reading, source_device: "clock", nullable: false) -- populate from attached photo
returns 5:17
